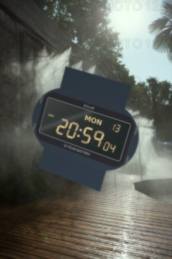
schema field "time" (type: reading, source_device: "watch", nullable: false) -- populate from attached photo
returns 20:59
